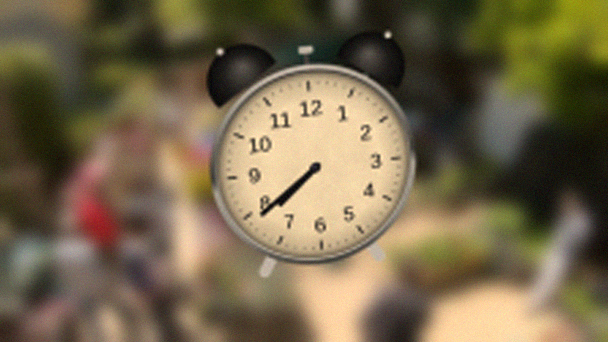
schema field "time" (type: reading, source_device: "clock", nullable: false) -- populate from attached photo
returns 7:39
